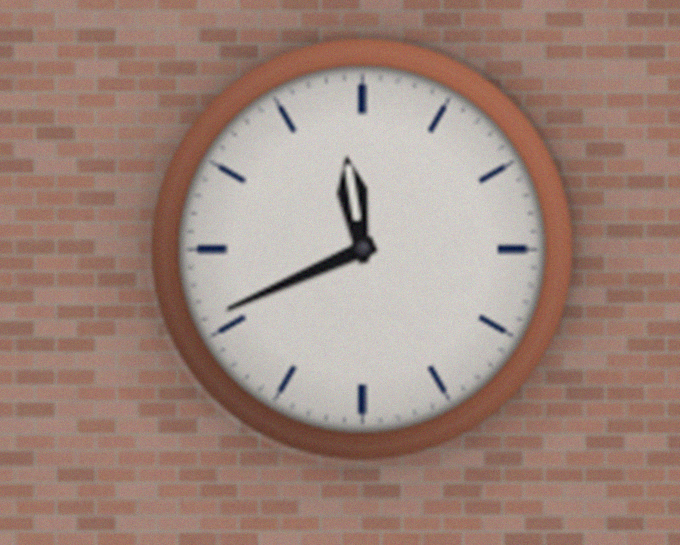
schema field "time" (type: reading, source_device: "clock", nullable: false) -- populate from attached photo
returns 11:41
